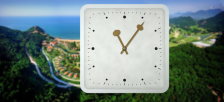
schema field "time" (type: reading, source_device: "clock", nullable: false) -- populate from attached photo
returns 11:06
